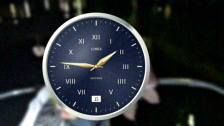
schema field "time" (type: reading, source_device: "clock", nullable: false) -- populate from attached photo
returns 1:46
